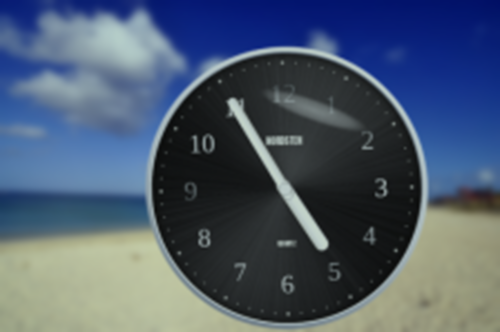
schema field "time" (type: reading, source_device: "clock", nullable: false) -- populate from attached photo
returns 4:55
